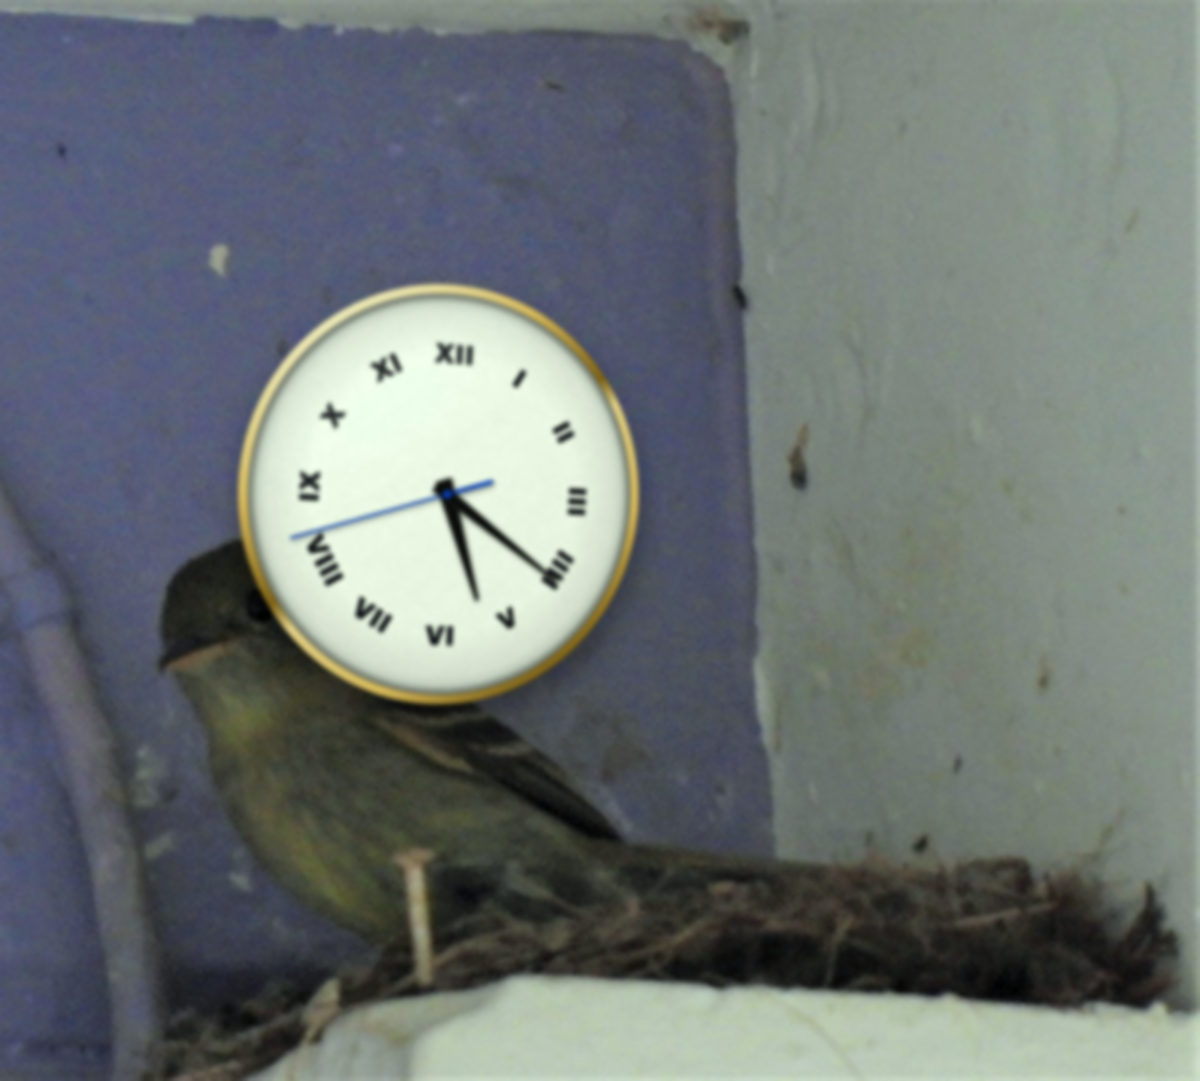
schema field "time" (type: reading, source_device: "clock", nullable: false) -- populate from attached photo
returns 5:20:42
